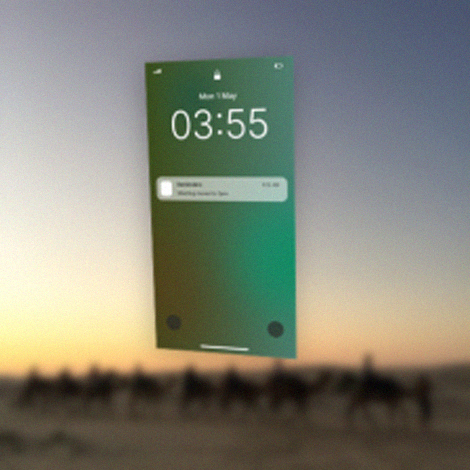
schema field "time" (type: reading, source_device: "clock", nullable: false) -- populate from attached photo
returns 3:55
